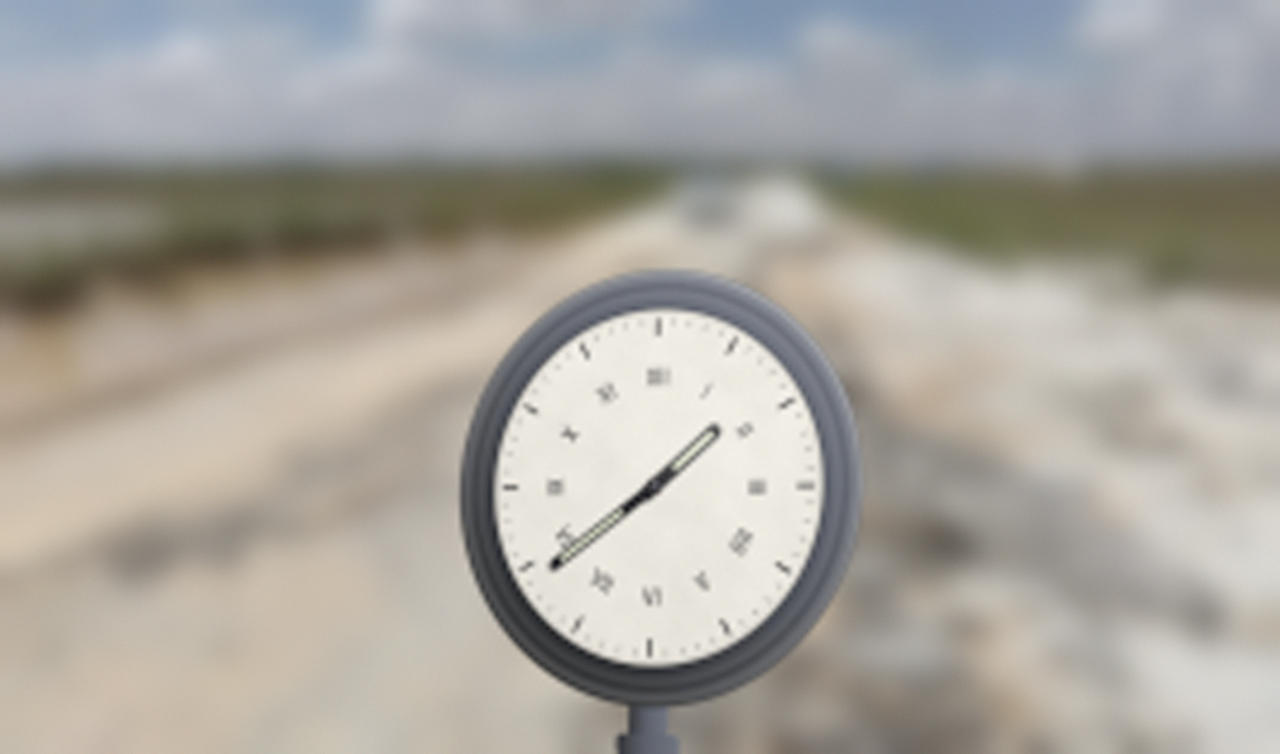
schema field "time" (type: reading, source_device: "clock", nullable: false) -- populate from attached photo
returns 1:39
